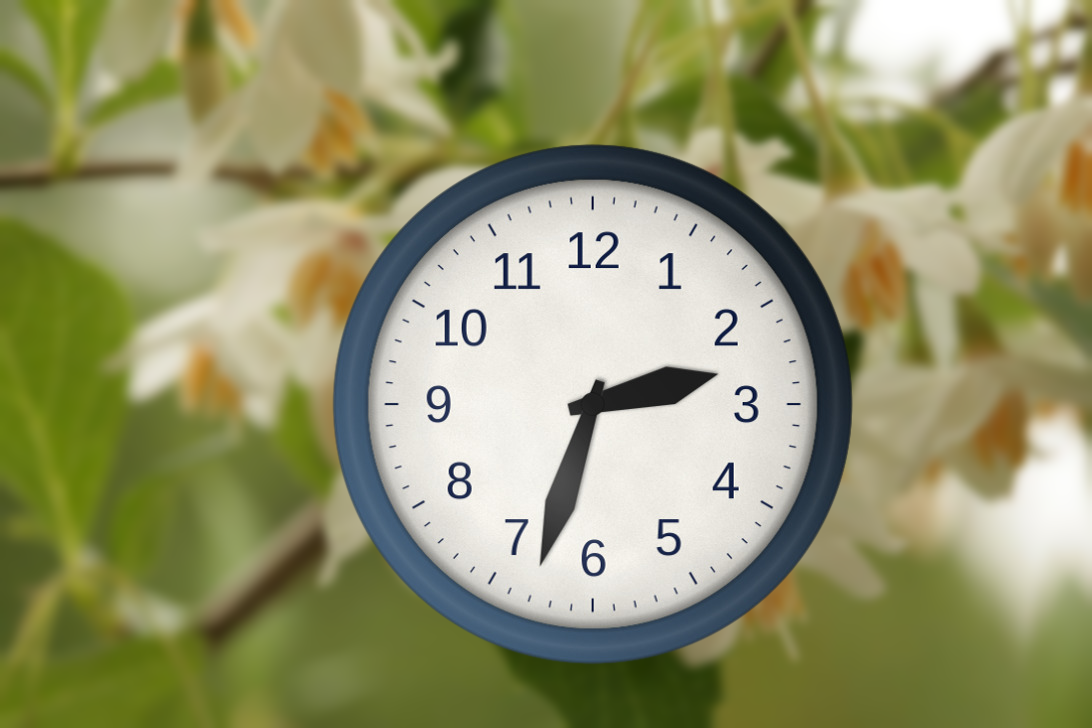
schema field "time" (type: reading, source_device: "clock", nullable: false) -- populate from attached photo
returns 2:33
